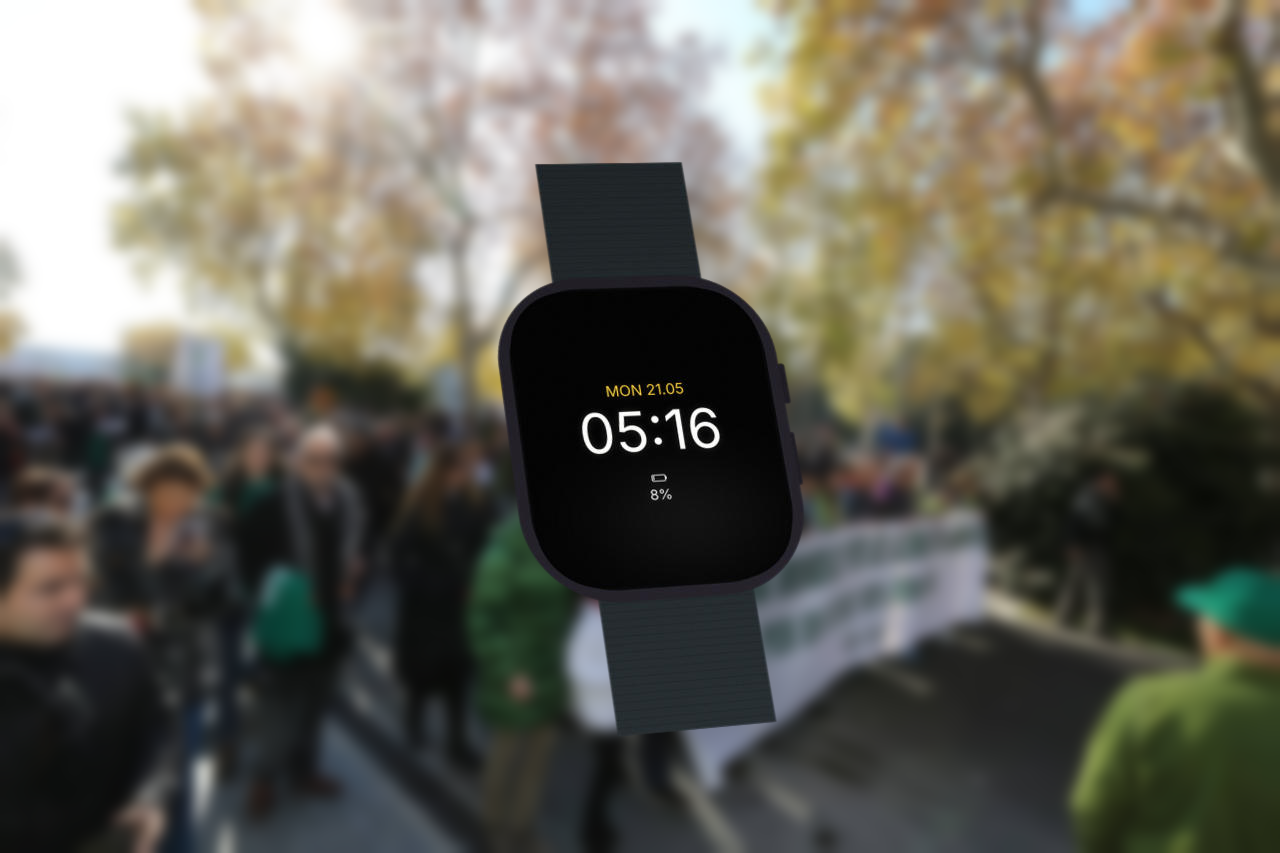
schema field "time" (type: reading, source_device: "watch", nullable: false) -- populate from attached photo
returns 5:16
